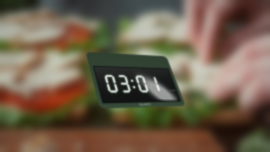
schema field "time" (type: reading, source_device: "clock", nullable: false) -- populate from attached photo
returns 3:01
